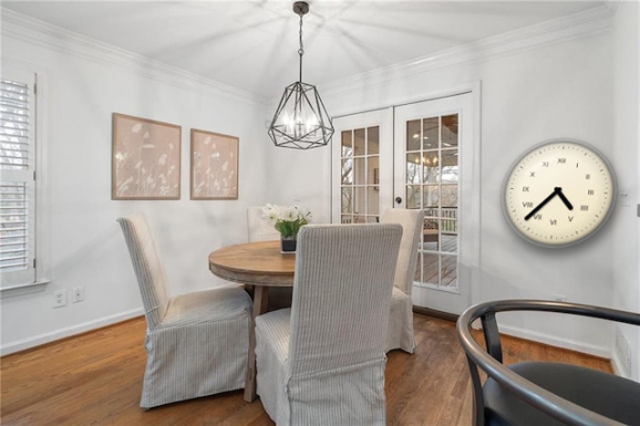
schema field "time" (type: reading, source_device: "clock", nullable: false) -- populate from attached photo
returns 4:37
